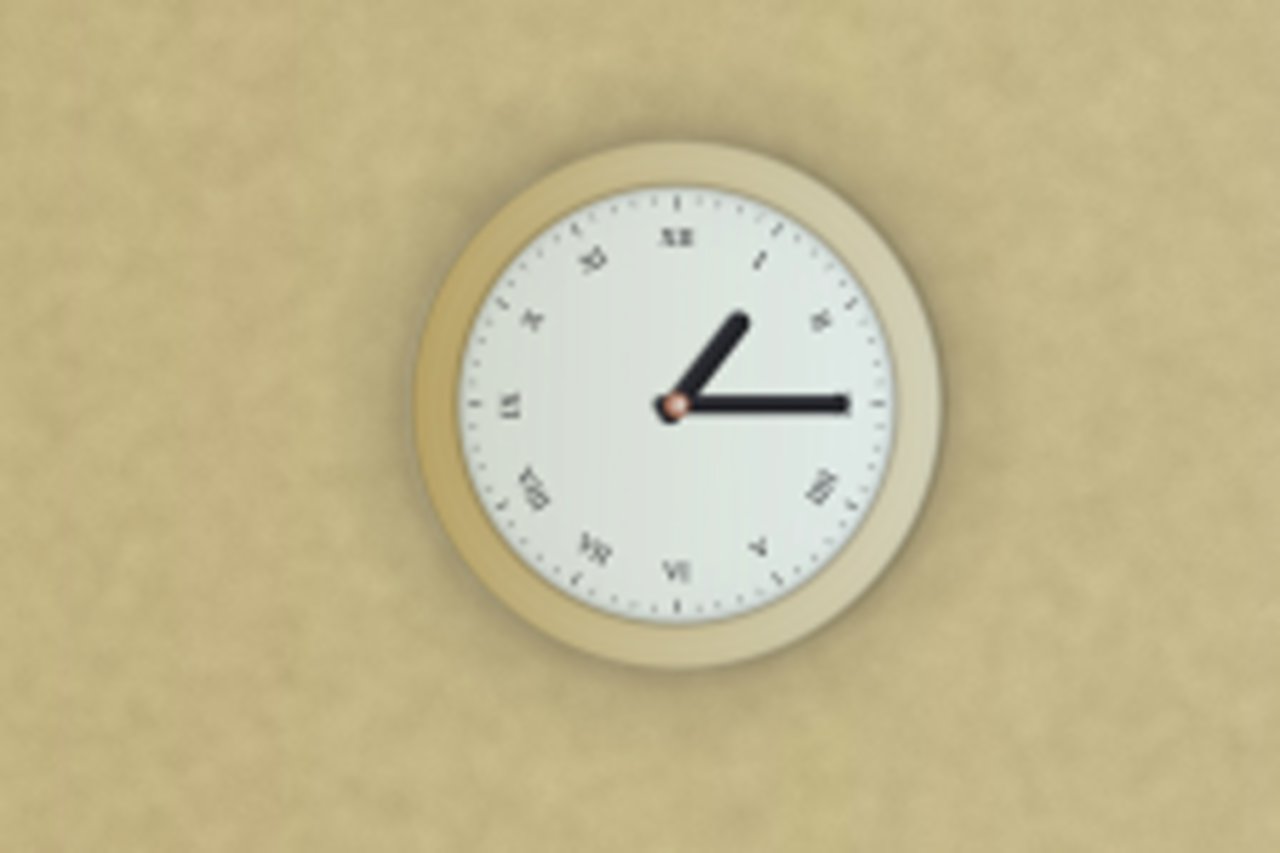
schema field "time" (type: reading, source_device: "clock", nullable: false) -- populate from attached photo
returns 1:15
